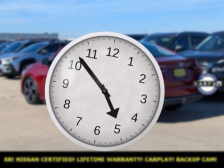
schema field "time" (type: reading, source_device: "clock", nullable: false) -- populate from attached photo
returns 4:52
